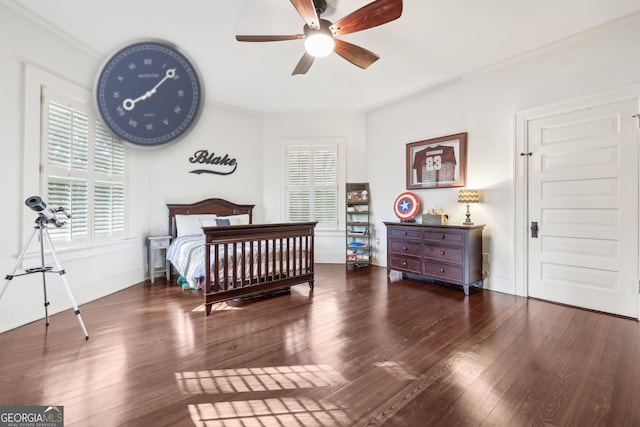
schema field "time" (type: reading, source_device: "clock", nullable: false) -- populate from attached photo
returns 8:08
